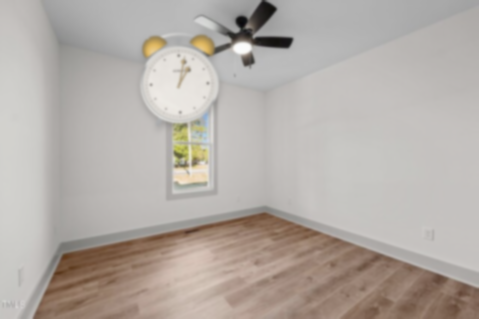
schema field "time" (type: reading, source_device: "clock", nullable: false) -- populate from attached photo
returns 1:02
